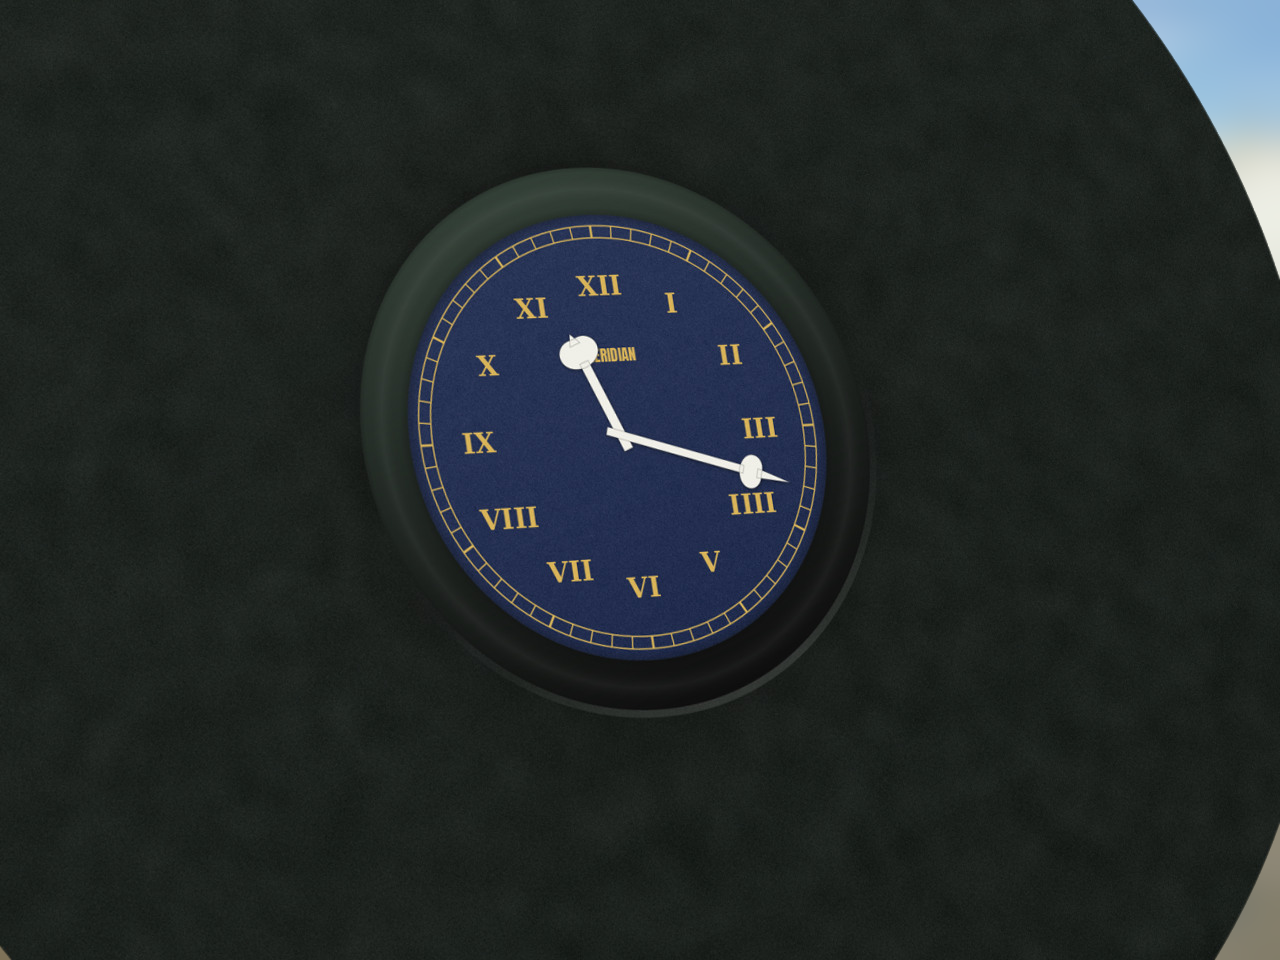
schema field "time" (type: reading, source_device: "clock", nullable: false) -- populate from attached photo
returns 11:18
